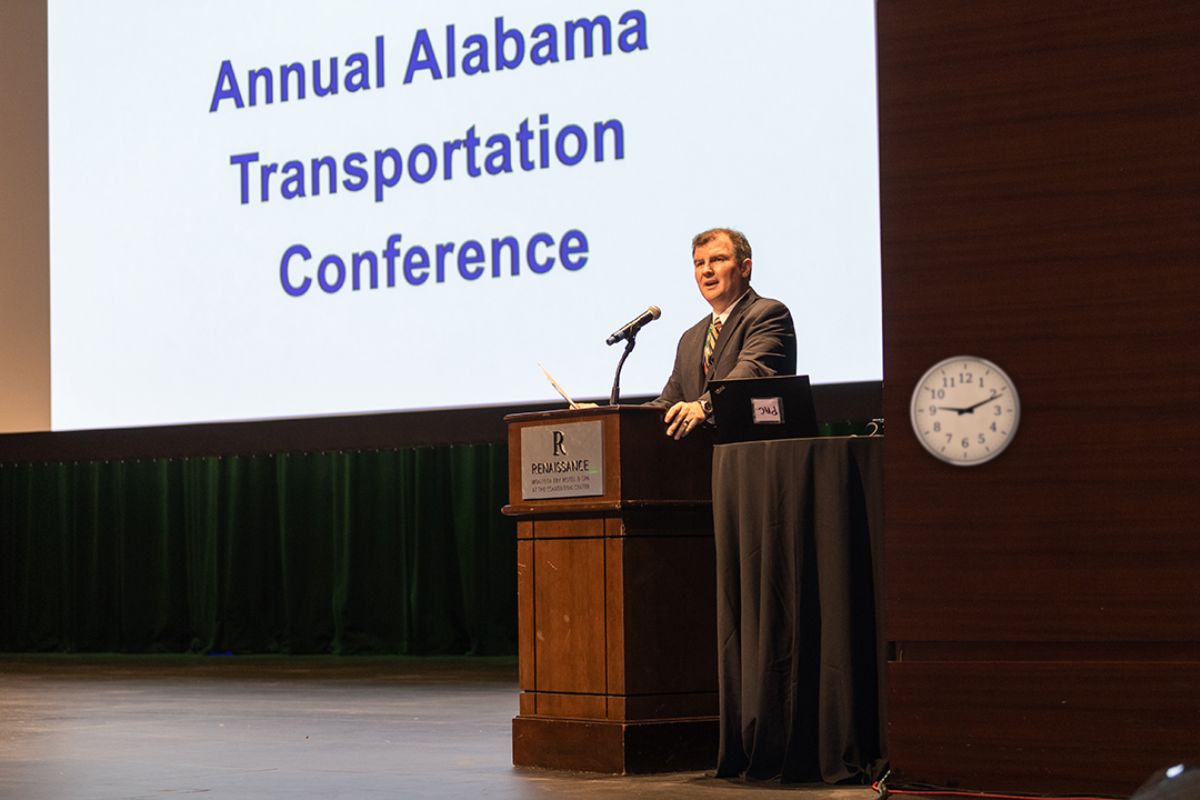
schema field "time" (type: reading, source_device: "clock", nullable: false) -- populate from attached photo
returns 9:11
